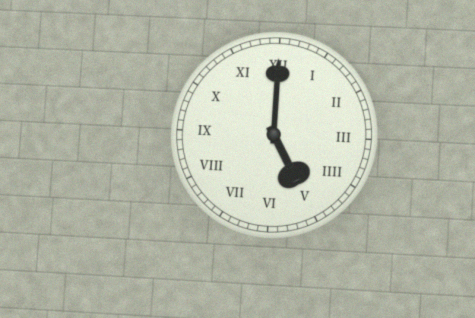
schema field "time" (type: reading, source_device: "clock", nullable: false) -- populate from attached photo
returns 5:00
